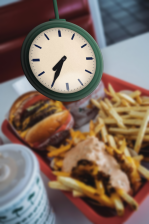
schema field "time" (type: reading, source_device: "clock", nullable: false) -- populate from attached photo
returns 7:35
